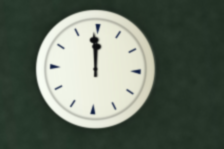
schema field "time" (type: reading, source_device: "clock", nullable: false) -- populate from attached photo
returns 11:59
